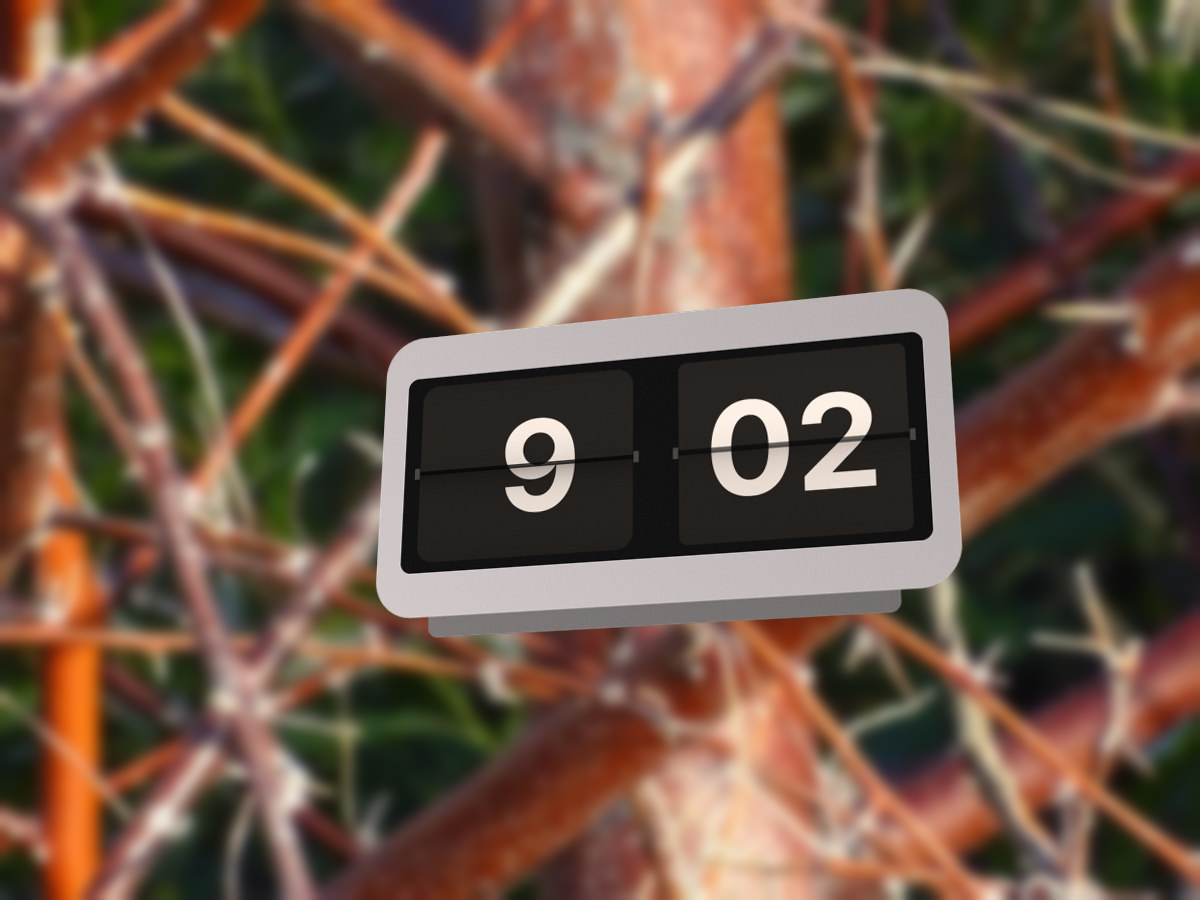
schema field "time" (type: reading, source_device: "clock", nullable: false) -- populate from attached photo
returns 9:02
